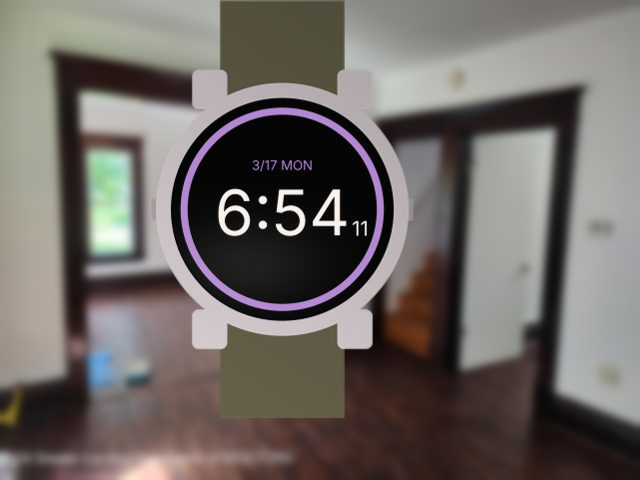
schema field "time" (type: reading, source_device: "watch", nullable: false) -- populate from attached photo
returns 6:54:11
